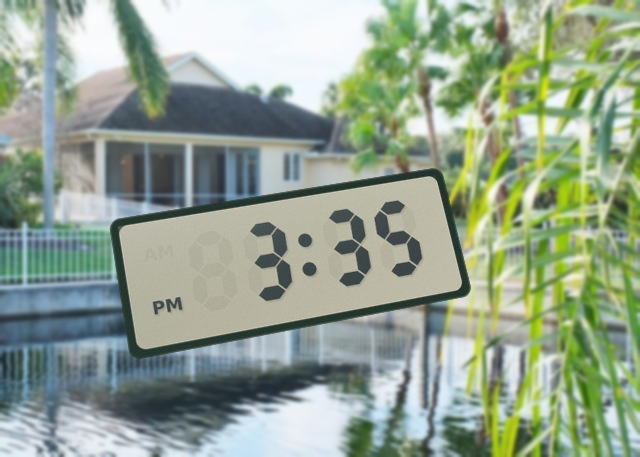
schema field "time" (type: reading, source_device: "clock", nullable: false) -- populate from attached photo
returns 3:35
